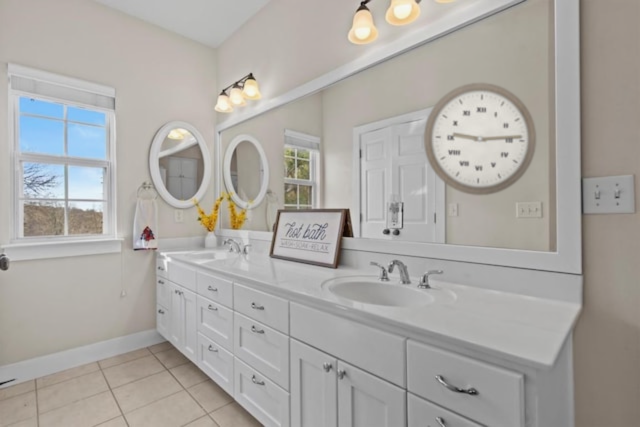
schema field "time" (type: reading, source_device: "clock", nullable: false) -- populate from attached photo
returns 9:14
